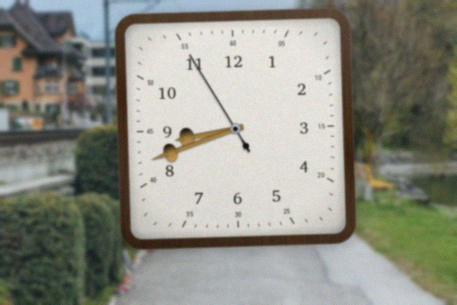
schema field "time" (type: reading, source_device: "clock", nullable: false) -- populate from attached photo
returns 8:41:55
